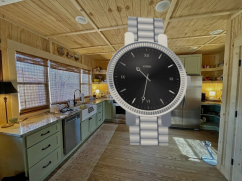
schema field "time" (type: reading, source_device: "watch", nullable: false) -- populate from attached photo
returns 10:32
